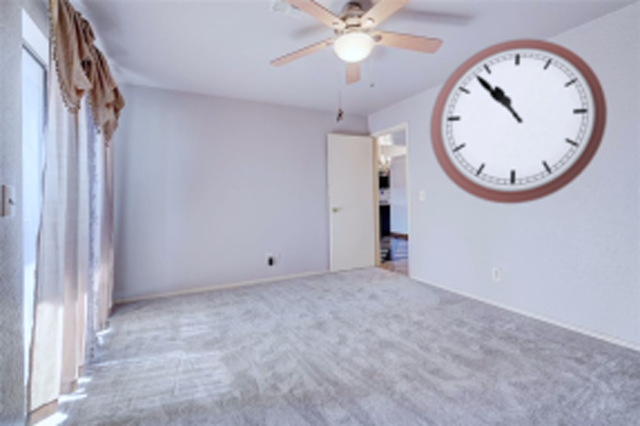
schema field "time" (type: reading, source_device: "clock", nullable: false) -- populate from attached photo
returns 10:53
